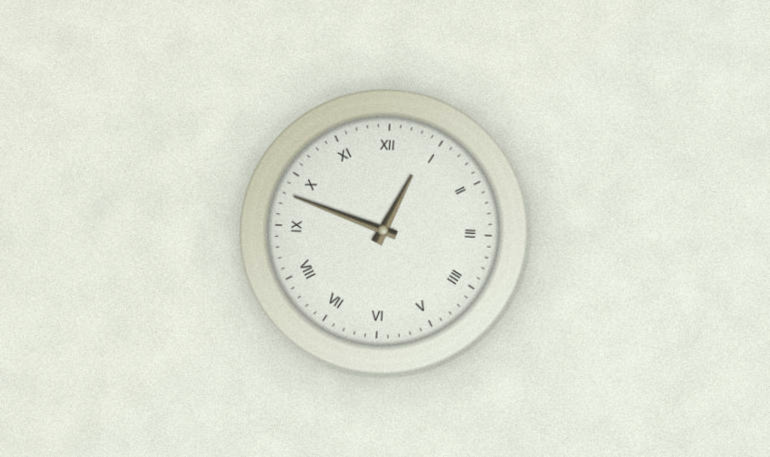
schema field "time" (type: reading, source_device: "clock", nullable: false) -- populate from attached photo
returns 12:48
